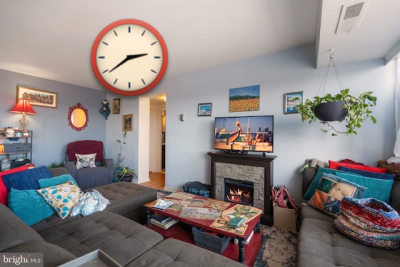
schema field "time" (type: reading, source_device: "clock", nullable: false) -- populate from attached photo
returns 2:39
